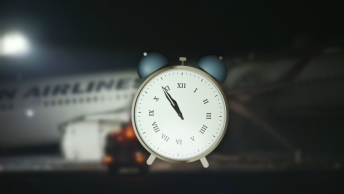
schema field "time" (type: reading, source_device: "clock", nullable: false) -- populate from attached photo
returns 10:54
